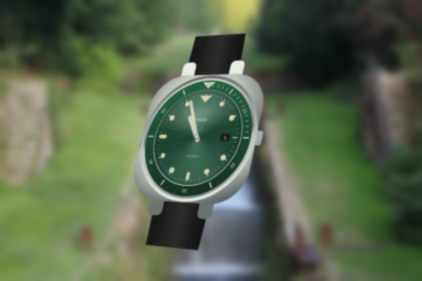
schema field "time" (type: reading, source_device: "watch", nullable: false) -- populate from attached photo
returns 10:56
